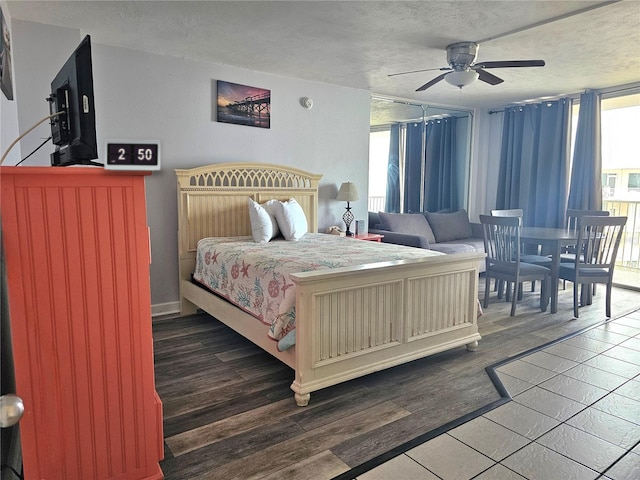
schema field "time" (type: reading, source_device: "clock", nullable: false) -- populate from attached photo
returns 2:50
